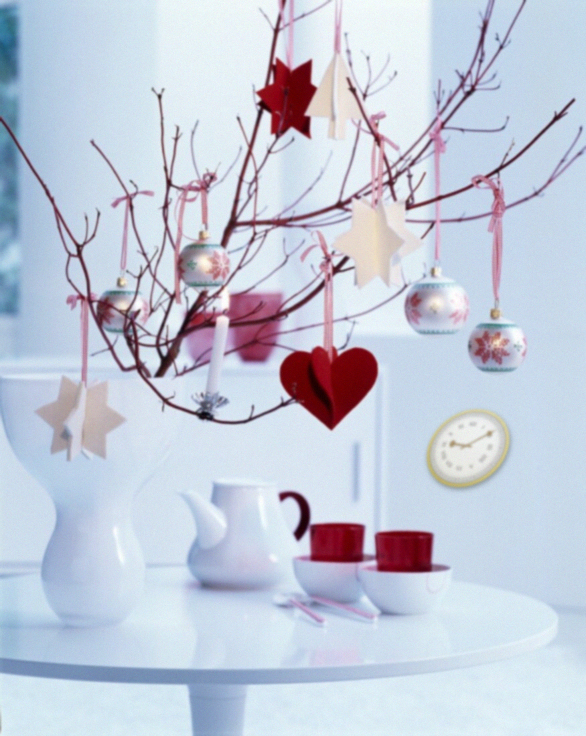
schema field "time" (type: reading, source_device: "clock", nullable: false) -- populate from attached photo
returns 9:09
